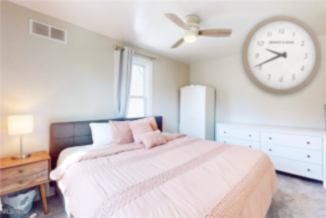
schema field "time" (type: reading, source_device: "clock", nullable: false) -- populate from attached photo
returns 9:41
